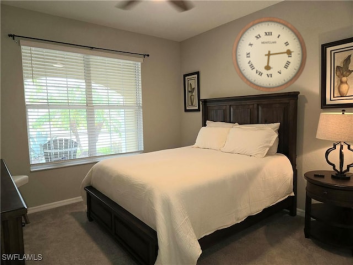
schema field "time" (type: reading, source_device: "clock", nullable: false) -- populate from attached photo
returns 6:14
